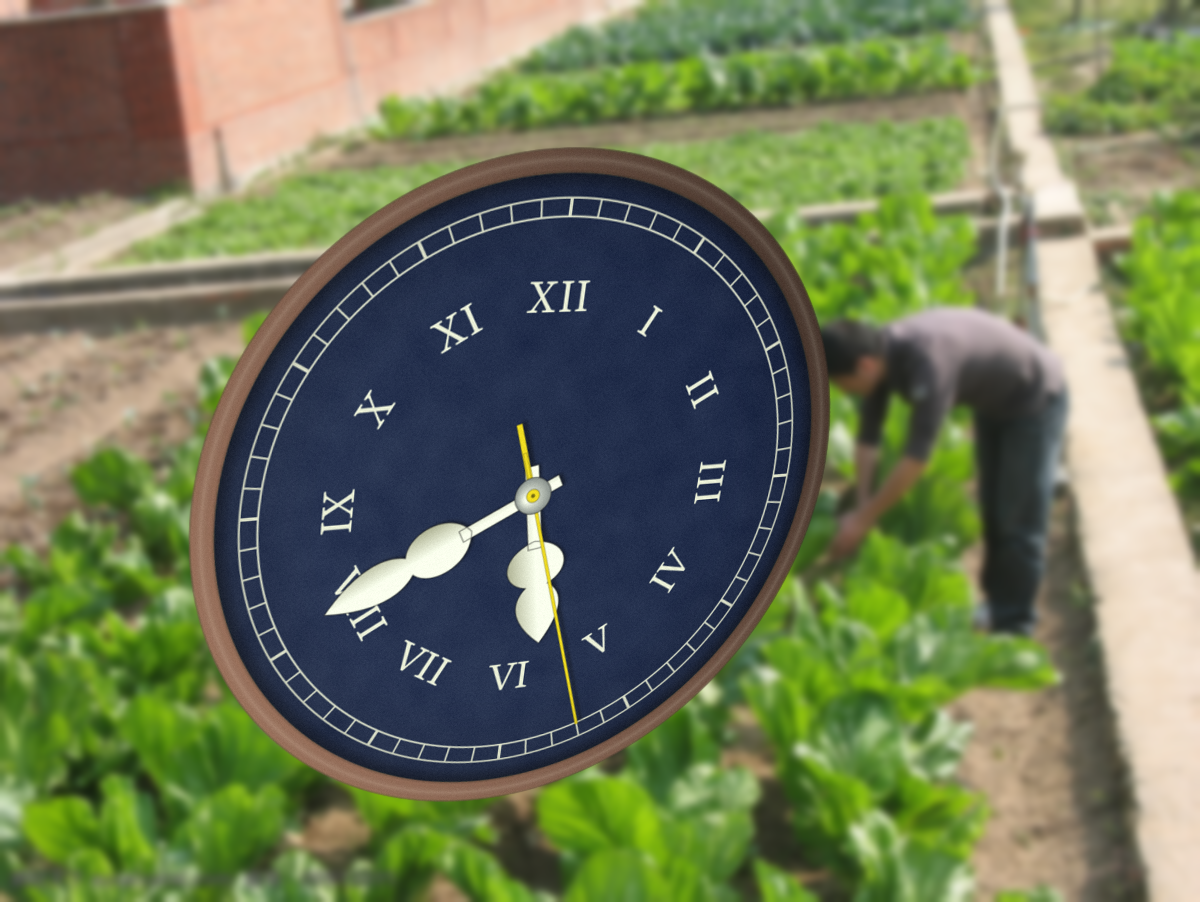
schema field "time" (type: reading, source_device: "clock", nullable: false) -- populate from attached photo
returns 5:40:27
